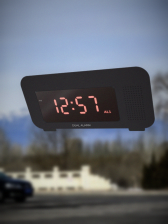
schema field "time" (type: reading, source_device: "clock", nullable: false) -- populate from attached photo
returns 12:57
